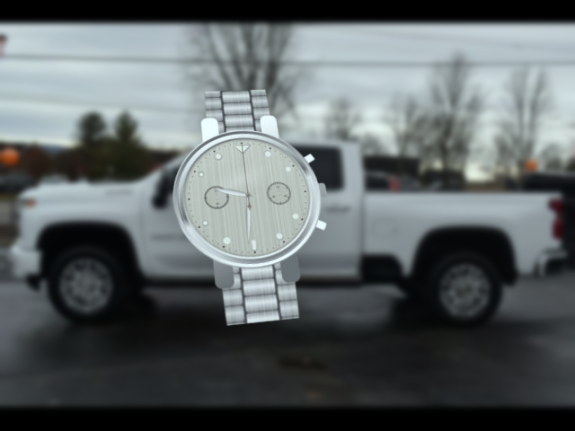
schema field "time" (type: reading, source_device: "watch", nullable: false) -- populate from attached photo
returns 9:31
